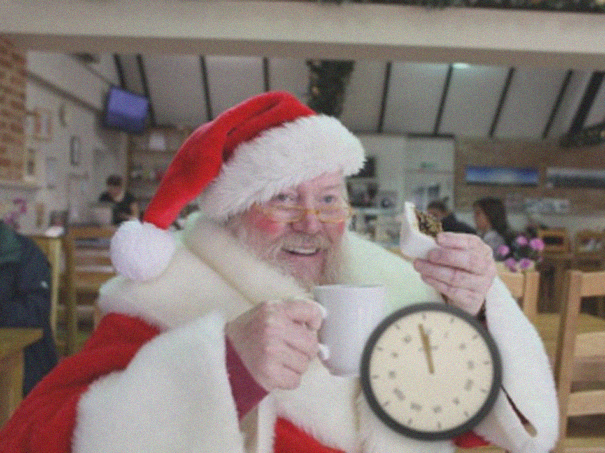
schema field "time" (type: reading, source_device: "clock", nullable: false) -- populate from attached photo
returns 11:59
